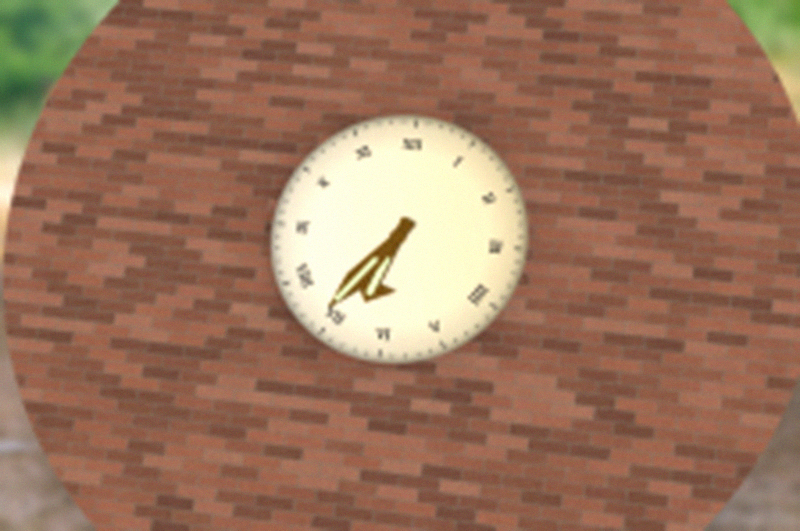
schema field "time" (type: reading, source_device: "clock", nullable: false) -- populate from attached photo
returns 6:36
